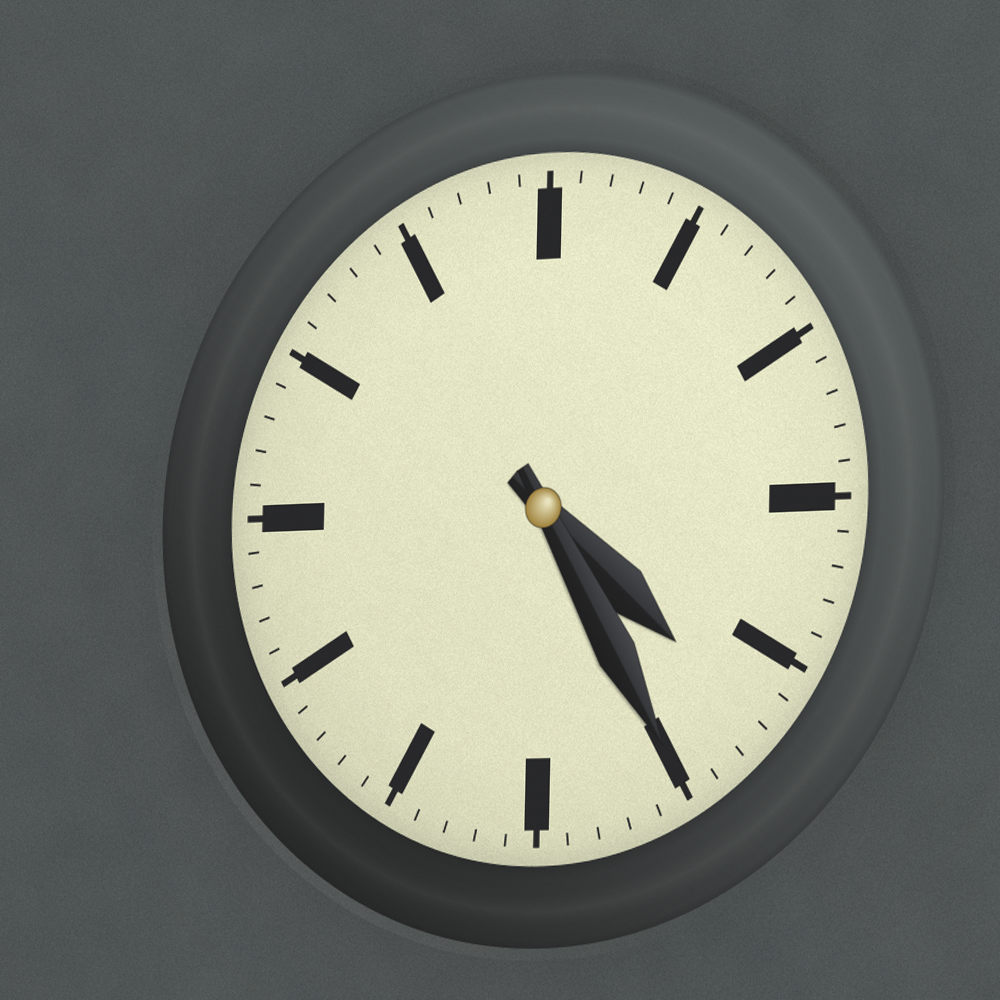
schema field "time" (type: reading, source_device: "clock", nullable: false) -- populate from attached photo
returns 4:25
